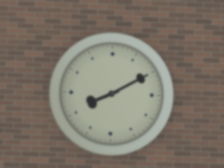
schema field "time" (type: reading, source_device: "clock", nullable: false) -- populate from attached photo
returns 8:10
